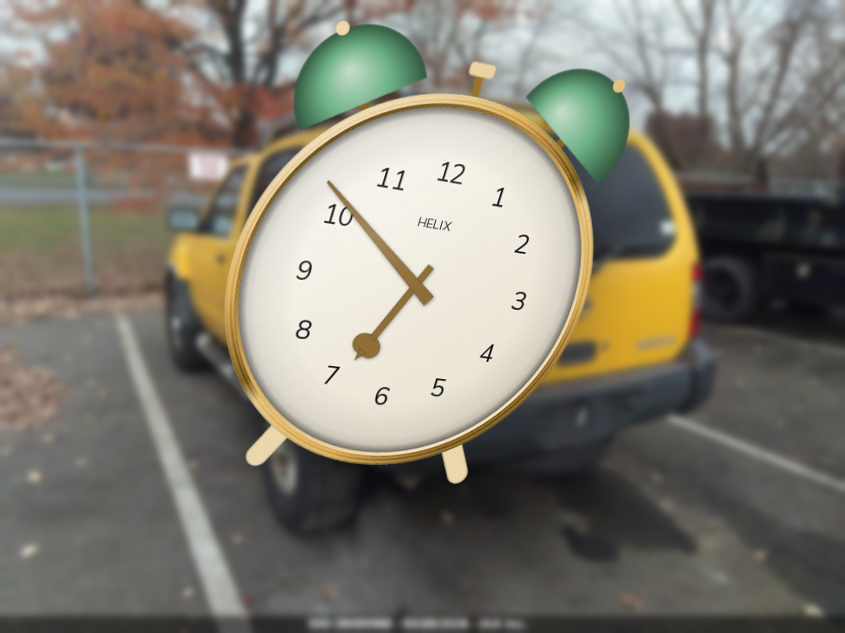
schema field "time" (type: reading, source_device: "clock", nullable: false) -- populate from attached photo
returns 6:51
